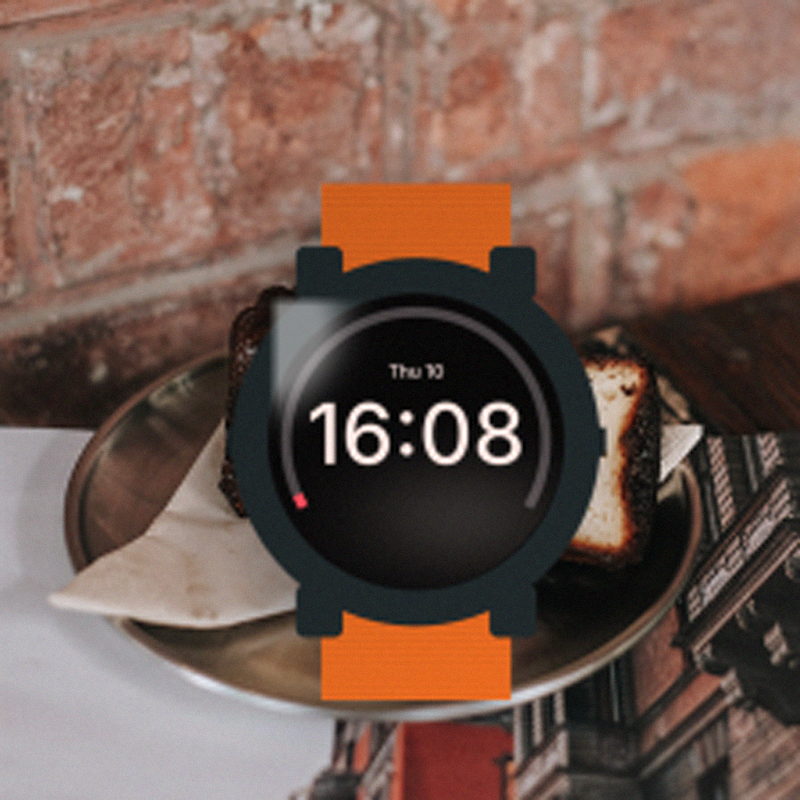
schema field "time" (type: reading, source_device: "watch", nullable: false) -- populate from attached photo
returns 16:08
